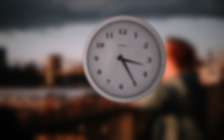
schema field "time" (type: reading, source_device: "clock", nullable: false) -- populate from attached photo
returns 3:25
